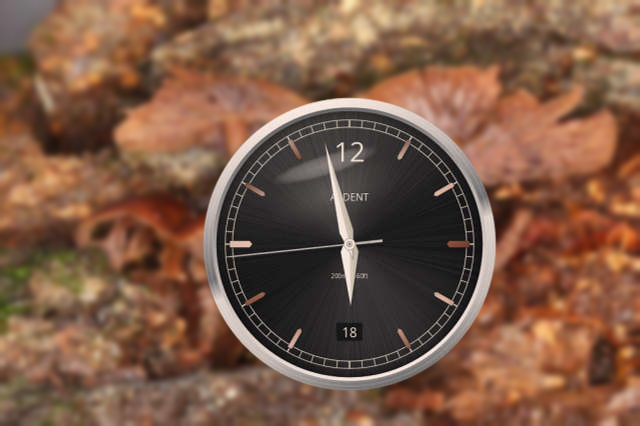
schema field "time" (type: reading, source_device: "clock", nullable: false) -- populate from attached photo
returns 5:57:44
